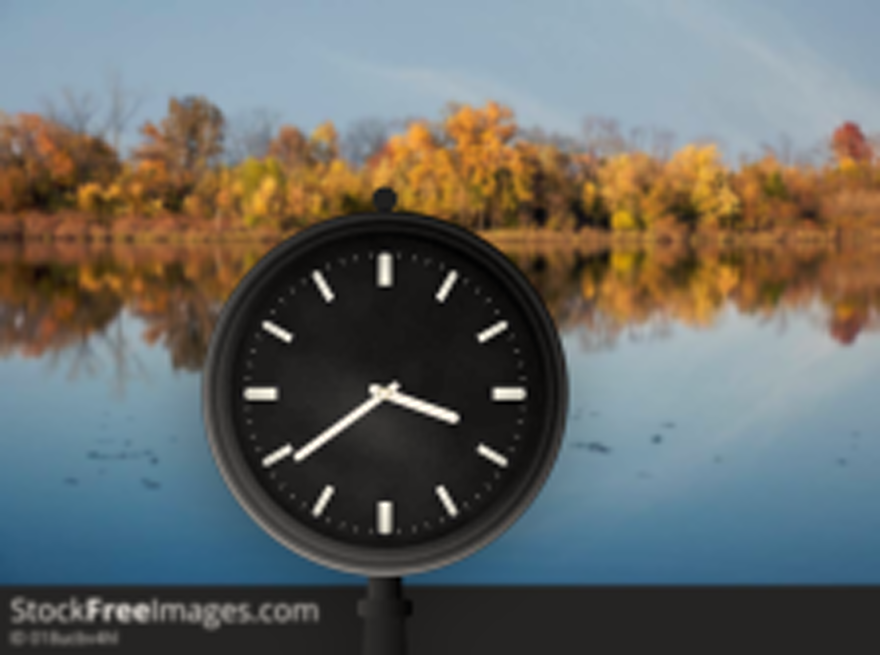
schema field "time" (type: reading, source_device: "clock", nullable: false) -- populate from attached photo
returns 3:39
